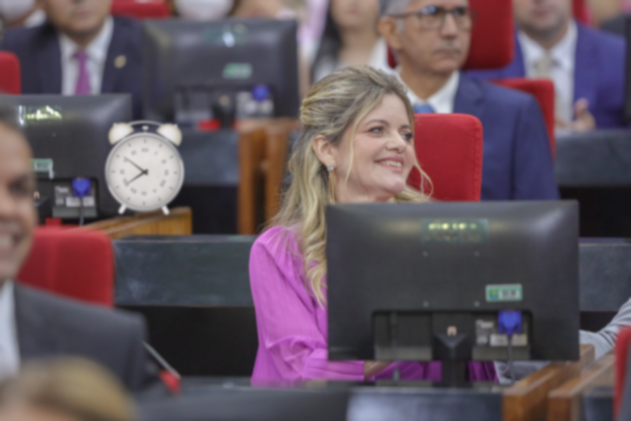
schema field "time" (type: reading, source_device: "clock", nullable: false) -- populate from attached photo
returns 7:51
